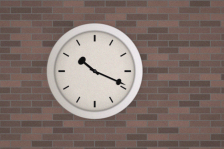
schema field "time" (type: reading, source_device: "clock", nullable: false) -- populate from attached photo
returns 10:19
